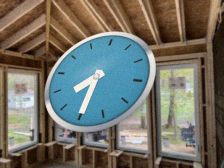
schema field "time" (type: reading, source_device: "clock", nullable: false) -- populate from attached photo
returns 7:30
